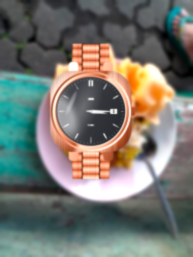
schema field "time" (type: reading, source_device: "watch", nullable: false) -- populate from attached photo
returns 3:15
